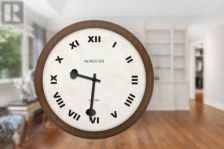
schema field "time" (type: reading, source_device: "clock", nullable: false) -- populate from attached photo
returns 9:31
